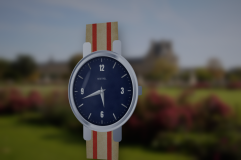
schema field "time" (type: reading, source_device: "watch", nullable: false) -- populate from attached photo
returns 5:42
